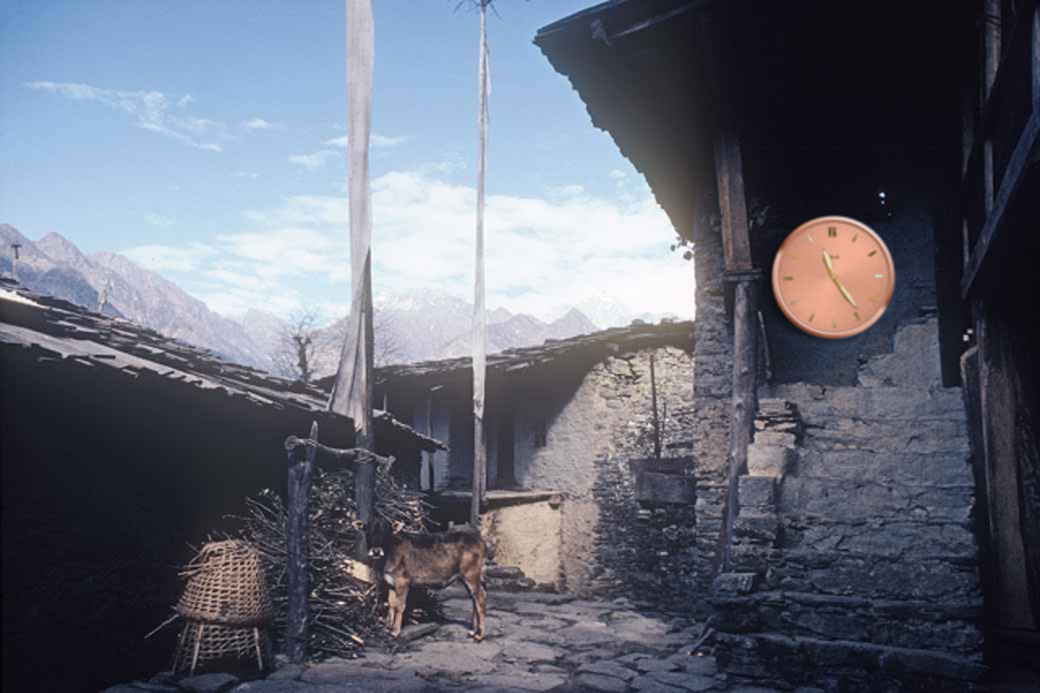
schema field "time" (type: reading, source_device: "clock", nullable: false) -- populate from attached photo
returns 11:24
